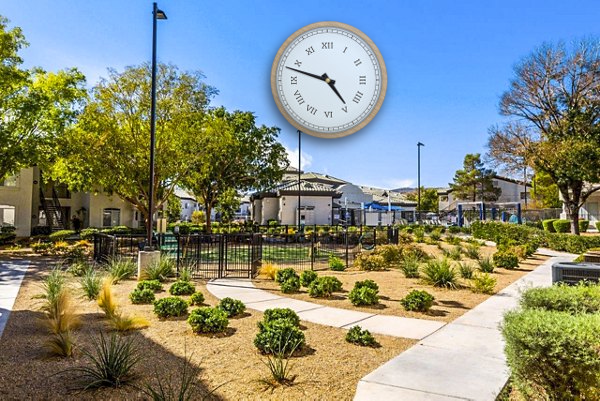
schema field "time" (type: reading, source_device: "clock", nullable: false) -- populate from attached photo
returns 4:48
